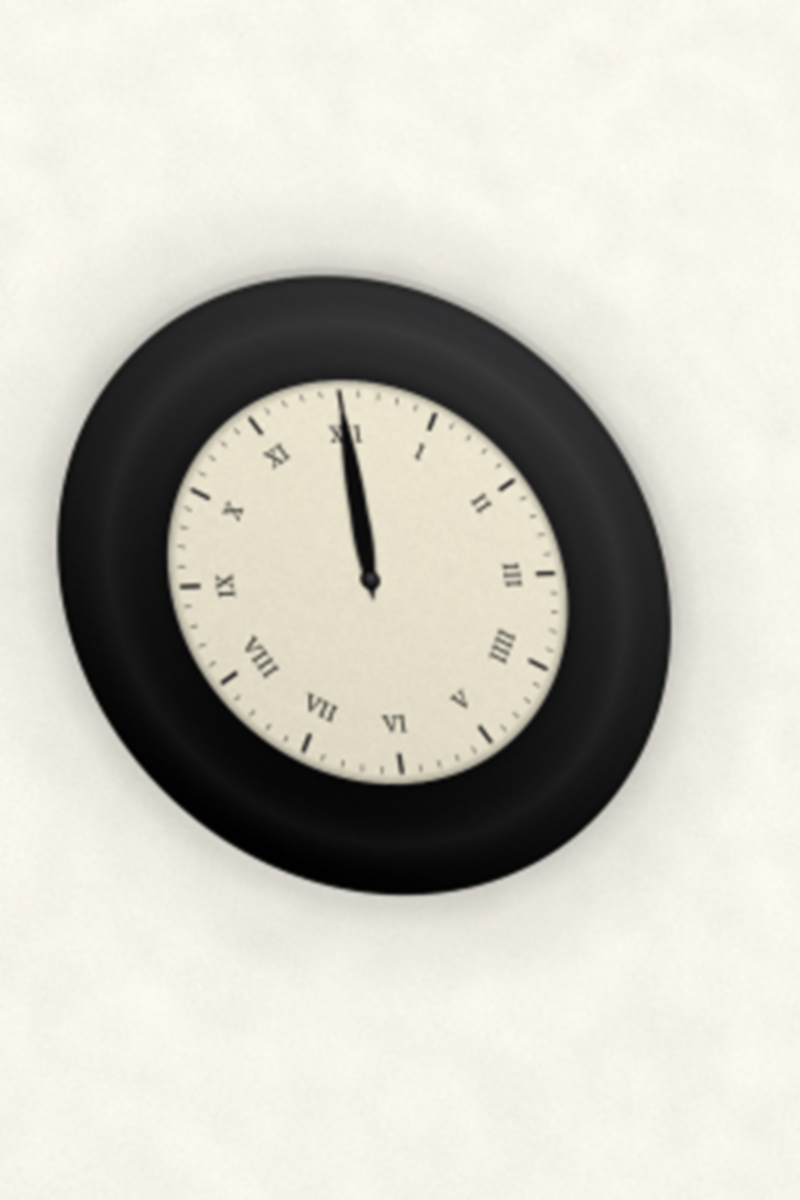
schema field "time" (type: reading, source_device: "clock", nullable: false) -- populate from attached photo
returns 12:00
